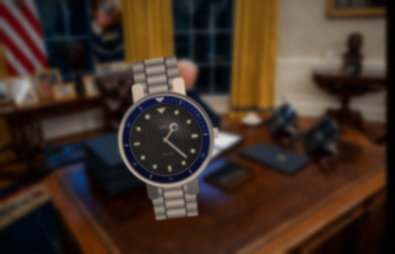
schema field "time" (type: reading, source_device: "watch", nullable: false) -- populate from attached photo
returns 1:23
